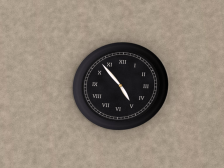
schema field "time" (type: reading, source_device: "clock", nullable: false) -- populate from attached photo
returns 4:53
